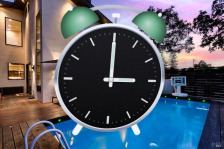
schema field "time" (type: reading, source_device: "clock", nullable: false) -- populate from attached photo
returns 3:00
